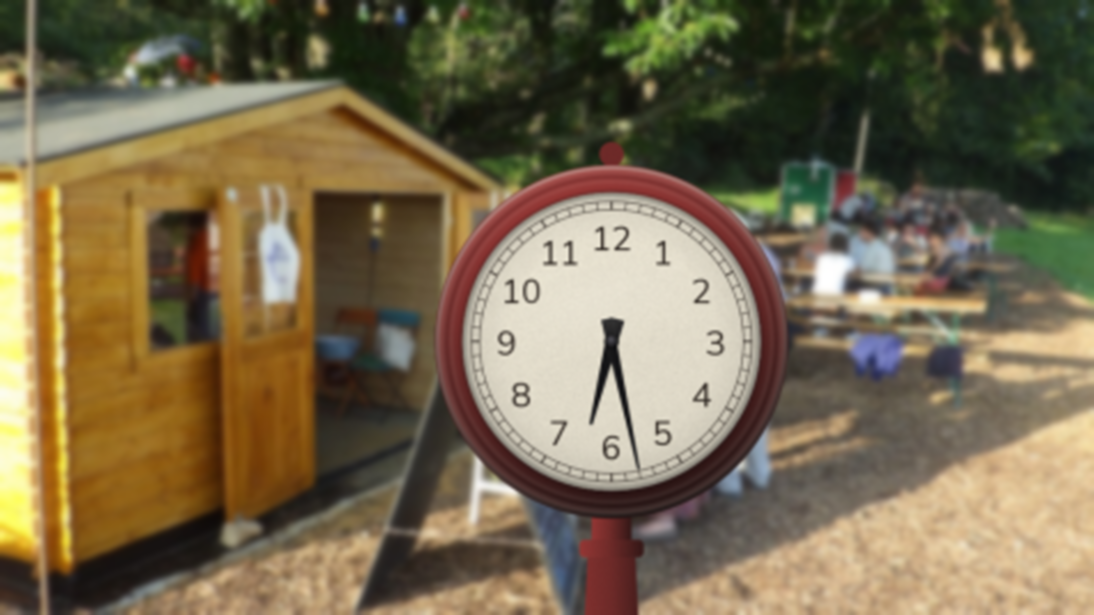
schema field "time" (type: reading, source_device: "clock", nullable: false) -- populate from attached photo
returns 6:28
